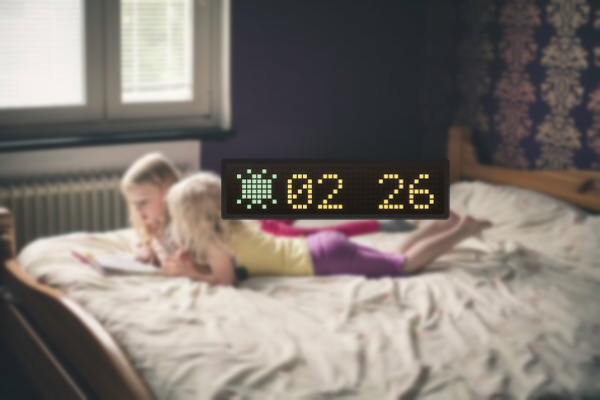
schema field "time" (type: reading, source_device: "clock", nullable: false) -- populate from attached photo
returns 2:26
